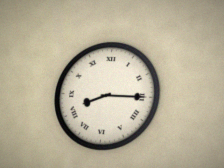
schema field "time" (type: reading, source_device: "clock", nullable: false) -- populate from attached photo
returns 8:15
